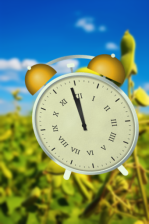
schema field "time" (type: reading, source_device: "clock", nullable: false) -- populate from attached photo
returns 11:59
